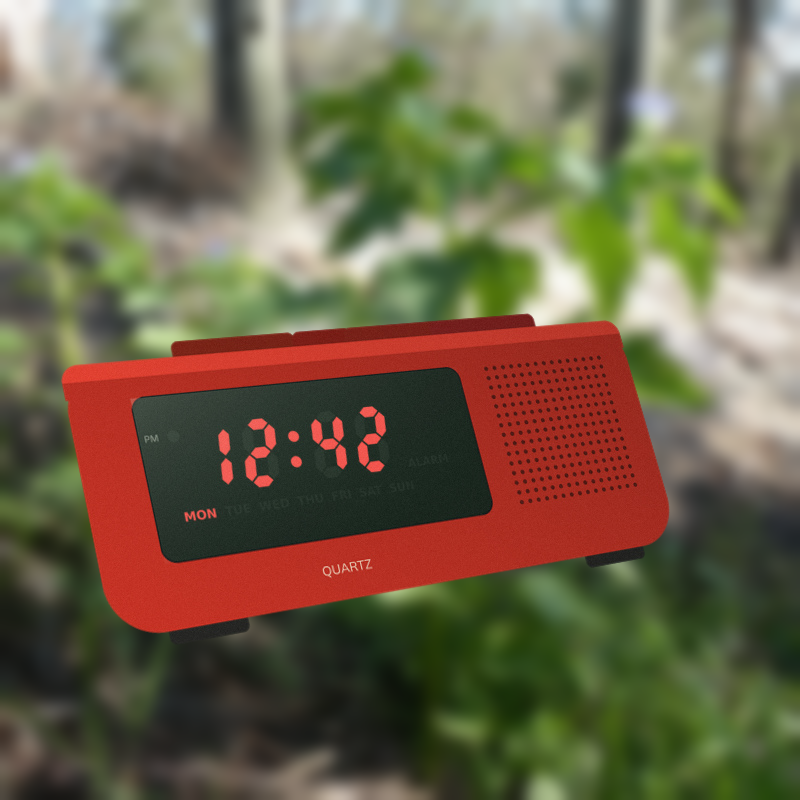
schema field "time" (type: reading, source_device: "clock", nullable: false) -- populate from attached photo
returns 12:42
